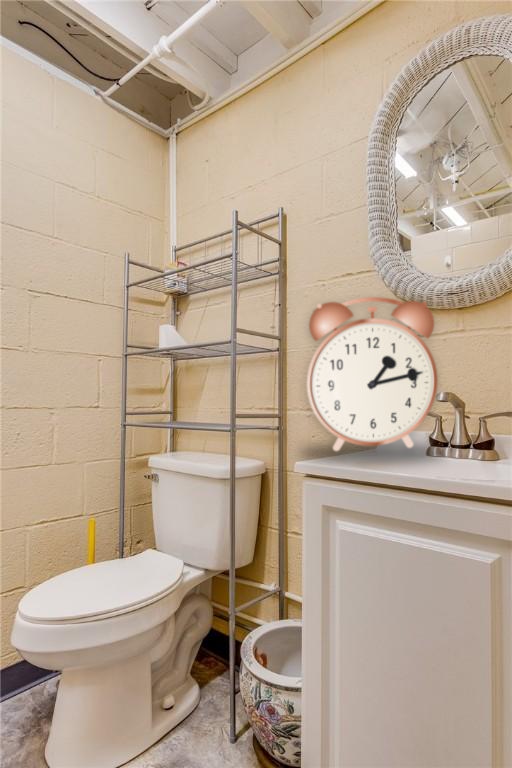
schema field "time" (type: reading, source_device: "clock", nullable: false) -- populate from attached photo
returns 1:13
